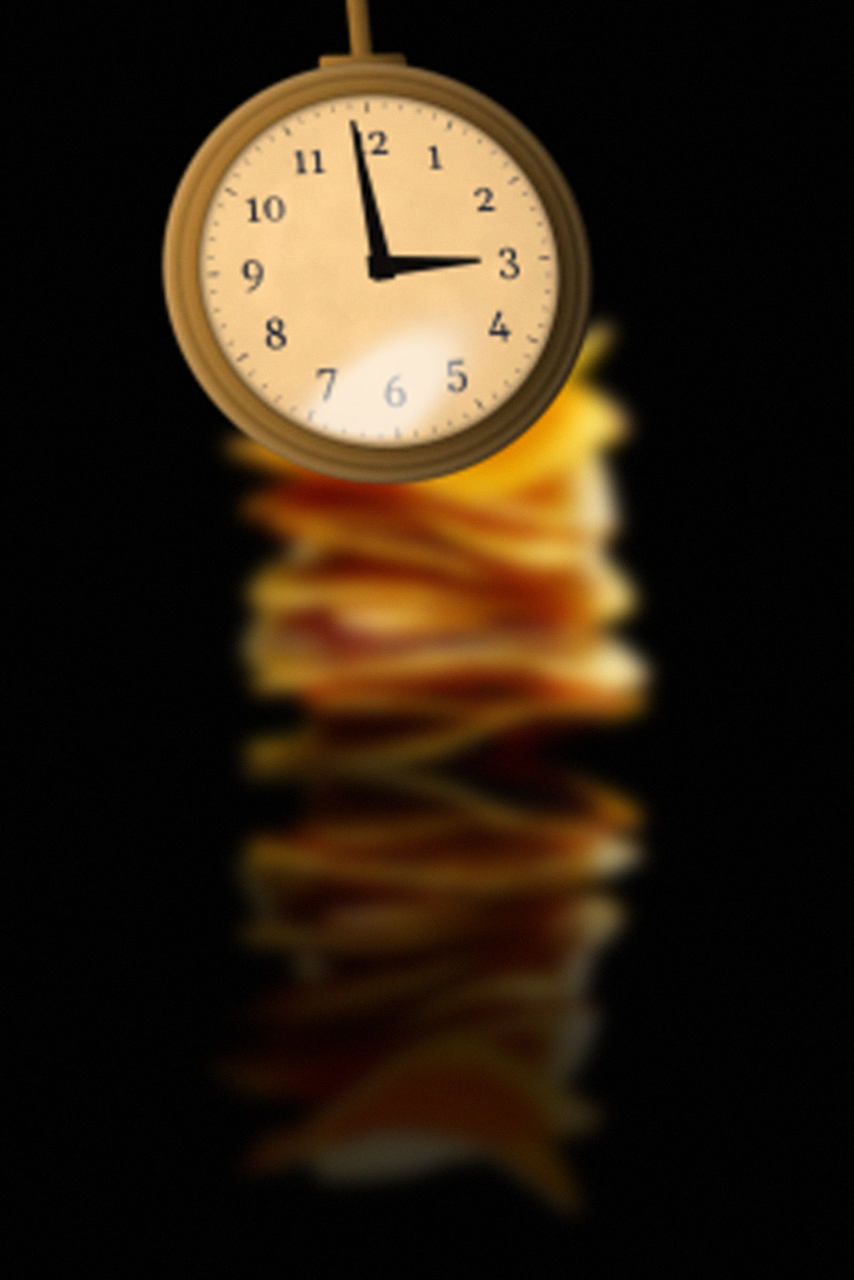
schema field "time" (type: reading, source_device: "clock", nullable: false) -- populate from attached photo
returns 2:59
